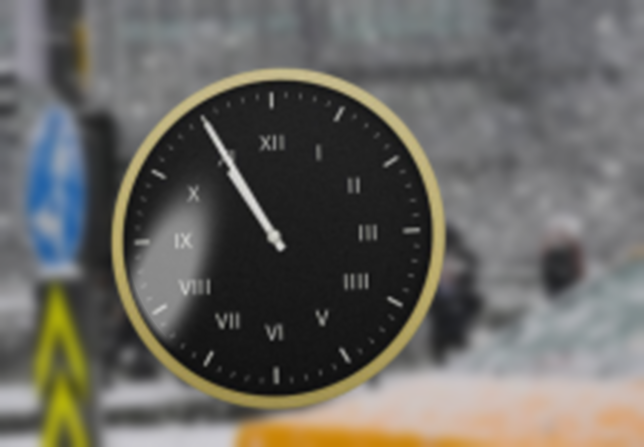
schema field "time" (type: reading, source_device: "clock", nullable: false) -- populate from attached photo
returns 10:55
